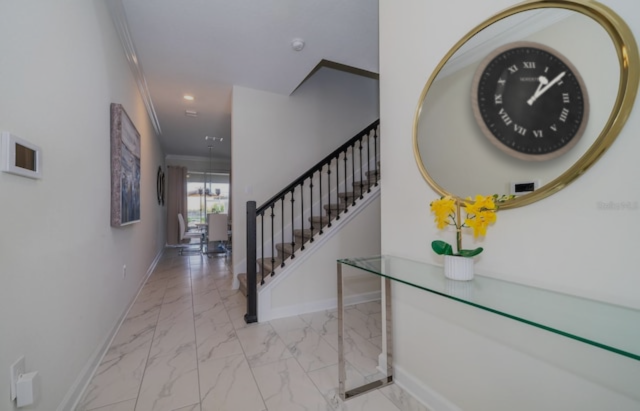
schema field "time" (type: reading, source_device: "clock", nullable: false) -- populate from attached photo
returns 1:09
